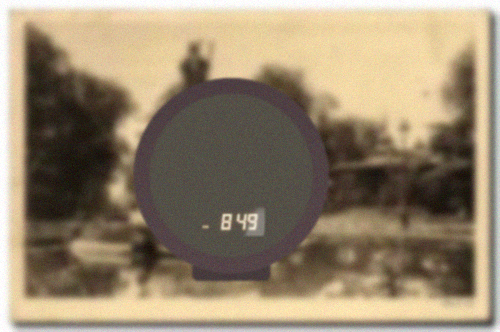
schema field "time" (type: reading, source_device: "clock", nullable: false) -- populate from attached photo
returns 8:49
